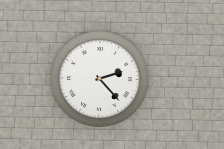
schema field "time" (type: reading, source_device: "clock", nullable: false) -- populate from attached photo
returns 2:23
